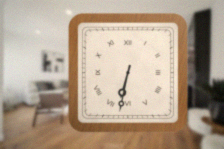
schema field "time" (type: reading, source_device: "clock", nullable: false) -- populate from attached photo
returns 6:32
